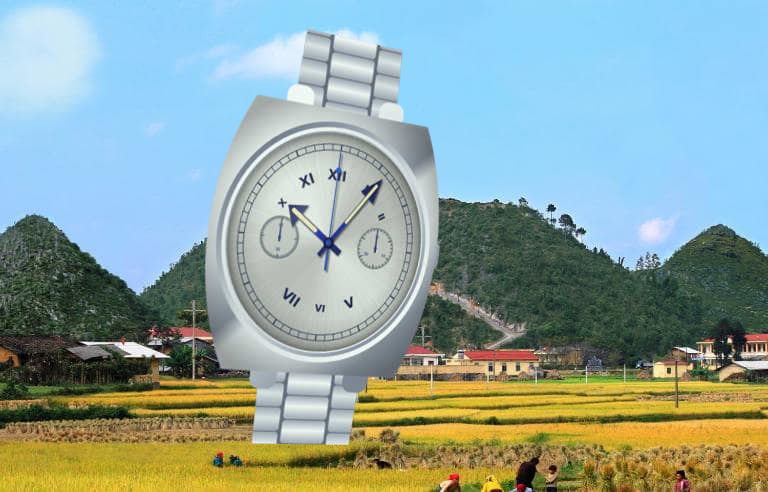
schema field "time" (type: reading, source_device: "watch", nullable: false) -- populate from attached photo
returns 10:06
